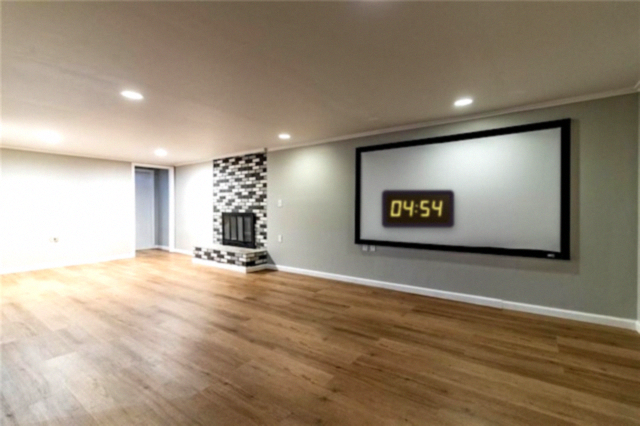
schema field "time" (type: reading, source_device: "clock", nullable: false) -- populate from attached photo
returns 4:54
